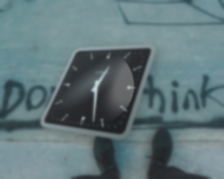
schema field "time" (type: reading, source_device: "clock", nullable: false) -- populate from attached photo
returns 12:27
